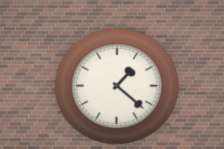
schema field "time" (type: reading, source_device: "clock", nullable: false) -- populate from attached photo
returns 1:22
